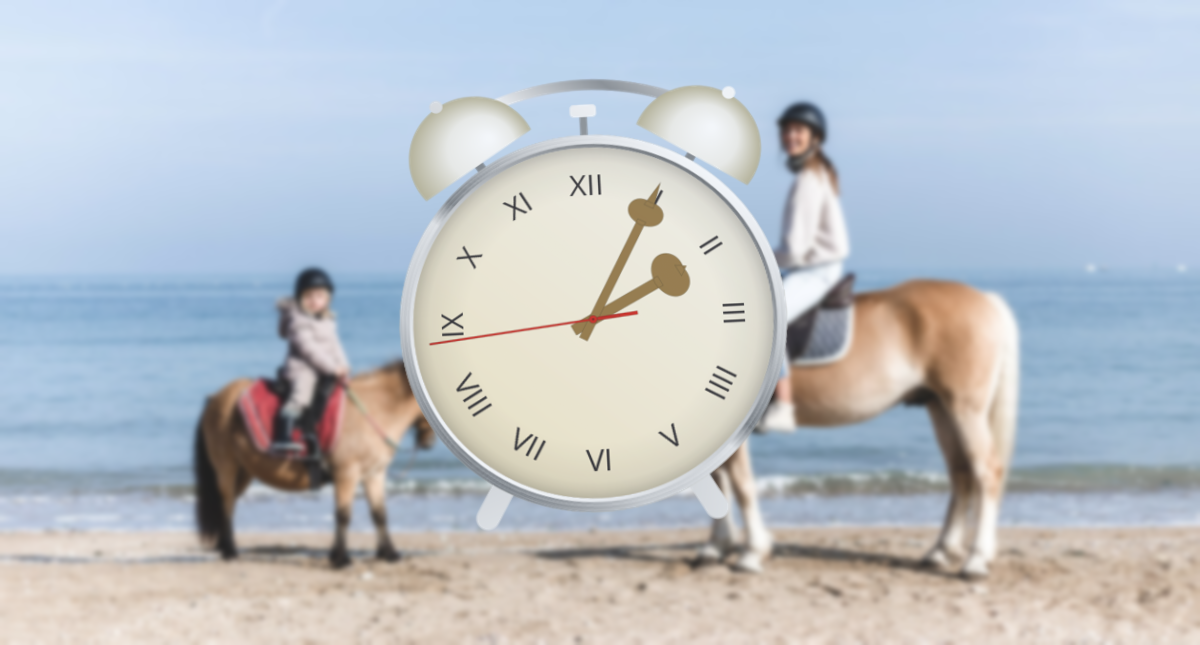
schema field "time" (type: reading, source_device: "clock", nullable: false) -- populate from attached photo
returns 2:04:44
